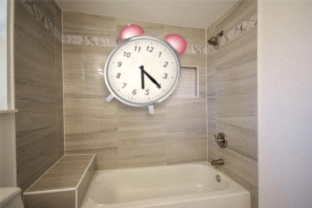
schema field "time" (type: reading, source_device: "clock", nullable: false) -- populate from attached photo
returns 5:20
